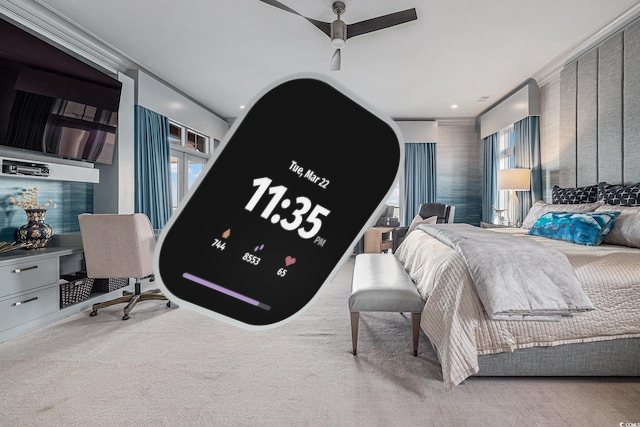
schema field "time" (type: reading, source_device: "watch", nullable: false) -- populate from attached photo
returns 11:35
